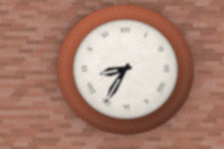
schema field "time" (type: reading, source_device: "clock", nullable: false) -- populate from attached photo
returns 8:35
